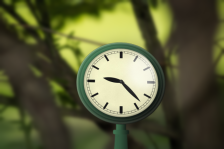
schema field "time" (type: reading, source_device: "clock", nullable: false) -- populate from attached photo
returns 9:23
